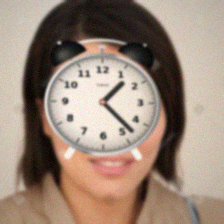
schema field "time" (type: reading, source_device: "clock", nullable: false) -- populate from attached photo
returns 1:23
